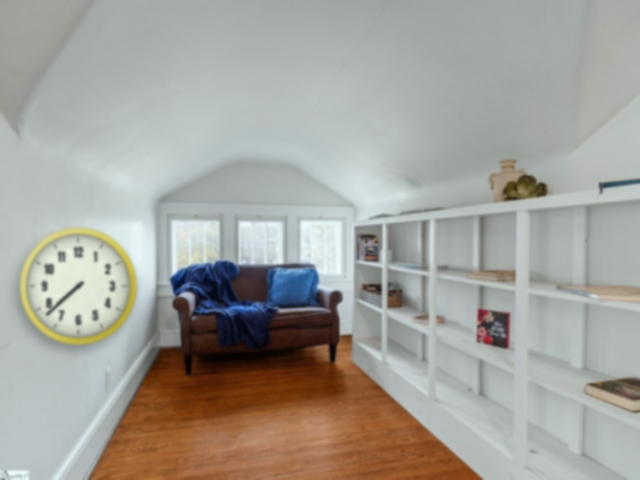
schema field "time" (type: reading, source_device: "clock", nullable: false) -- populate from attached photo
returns 7:38
